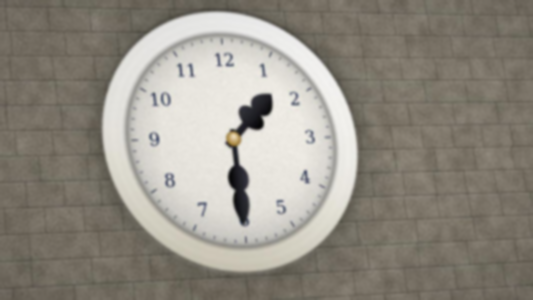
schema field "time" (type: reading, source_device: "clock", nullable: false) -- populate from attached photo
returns 1:30
